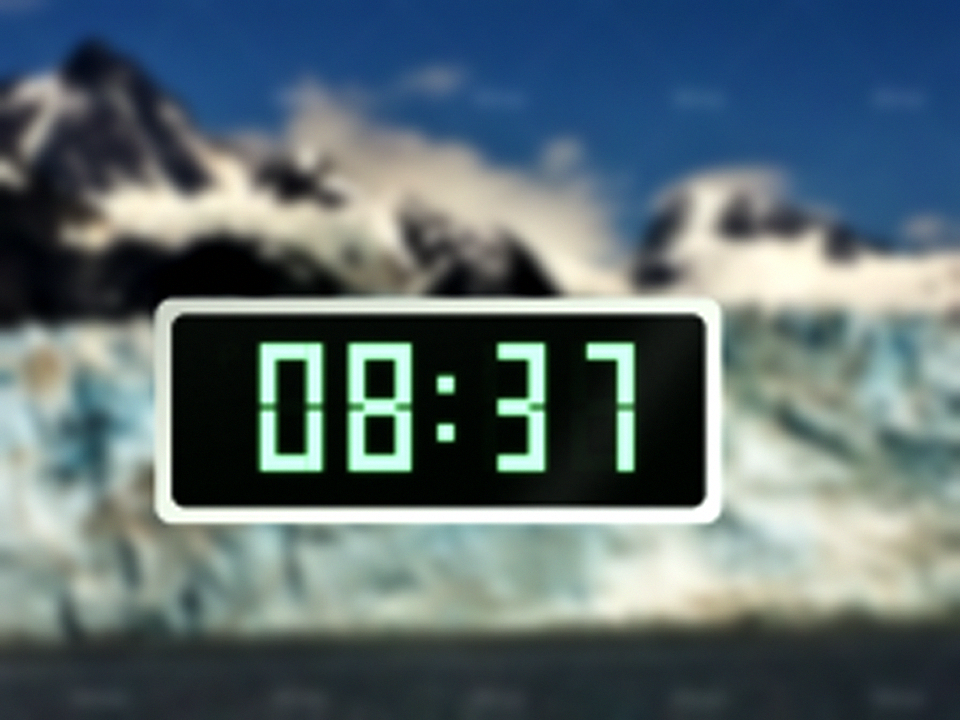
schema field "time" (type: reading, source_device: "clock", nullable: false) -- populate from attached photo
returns 8:37
